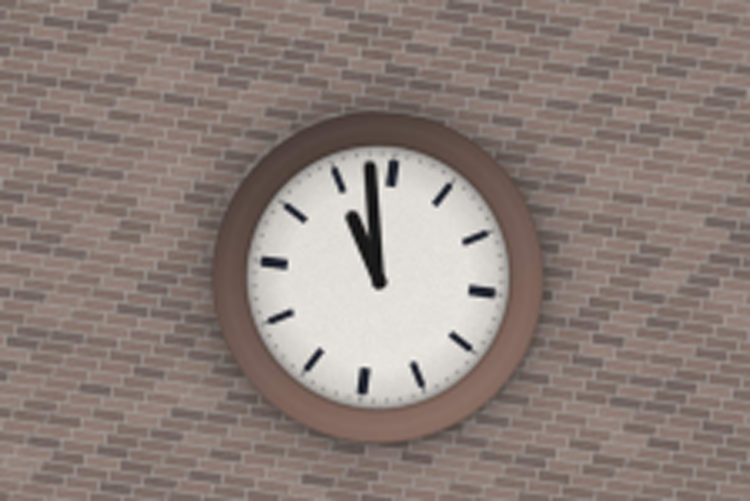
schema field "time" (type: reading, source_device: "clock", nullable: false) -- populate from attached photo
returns 10:58
